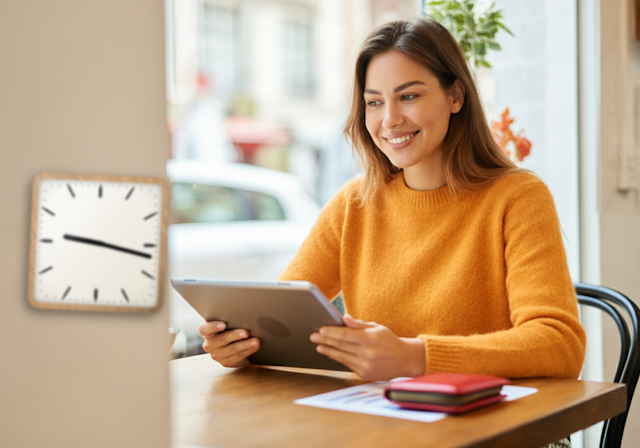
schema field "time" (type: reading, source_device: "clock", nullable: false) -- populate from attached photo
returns 9:17
